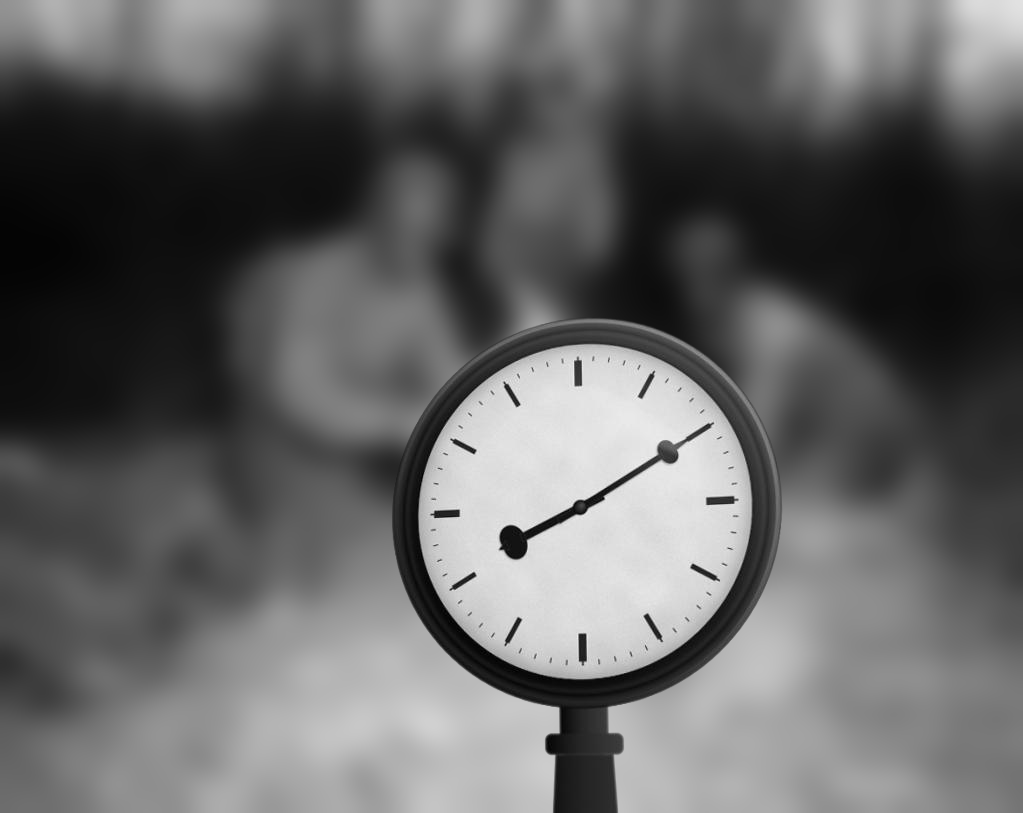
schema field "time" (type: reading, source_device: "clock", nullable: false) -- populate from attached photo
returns 8:10
